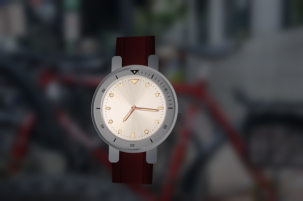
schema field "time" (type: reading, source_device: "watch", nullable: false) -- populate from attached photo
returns 7:16
